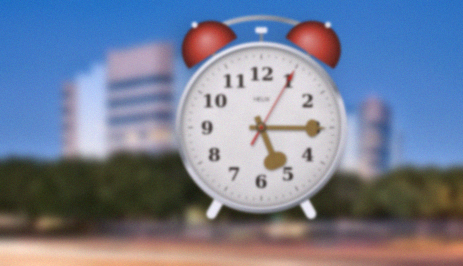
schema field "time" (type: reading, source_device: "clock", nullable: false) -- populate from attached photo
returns 5:15:05
